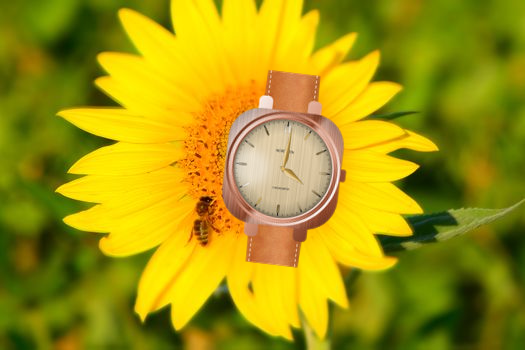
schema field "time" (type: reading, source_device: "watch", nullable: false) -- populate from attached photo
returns 4:01
